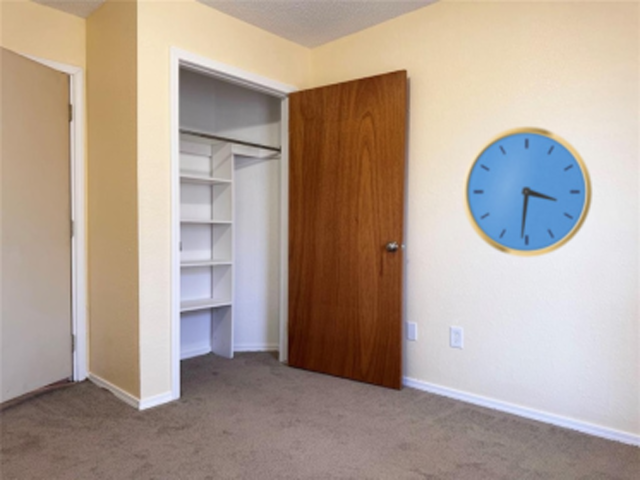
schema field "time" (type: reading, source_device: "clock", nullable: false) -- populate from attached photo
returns 3:31
